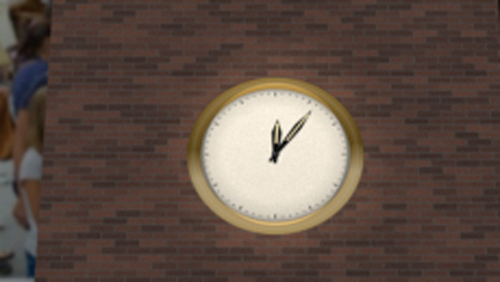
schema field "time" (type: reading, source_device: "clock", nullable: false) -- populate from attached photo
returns 12:06
